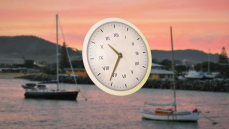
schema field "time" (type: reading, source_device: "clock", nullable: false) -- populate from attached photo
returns 10:36
